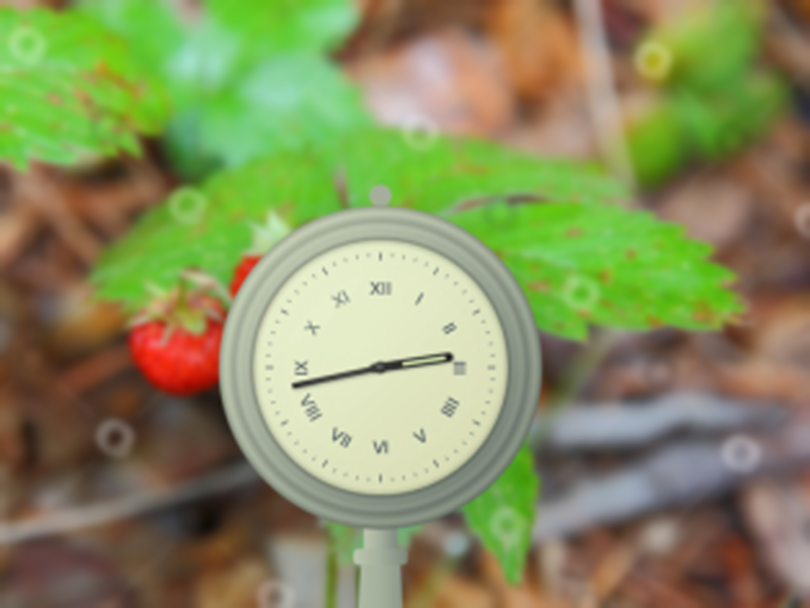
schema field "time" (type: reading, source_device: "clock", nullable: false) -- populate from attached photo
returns 2:43
